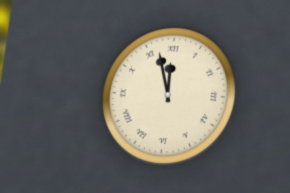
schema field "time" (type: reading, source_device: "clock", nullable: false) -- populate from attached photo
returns 11:57
